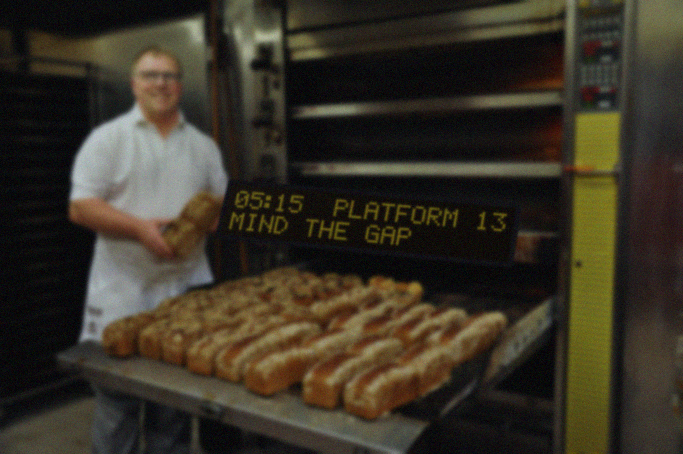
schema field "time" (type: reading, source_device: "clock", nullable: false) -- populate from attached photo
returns 5:15
